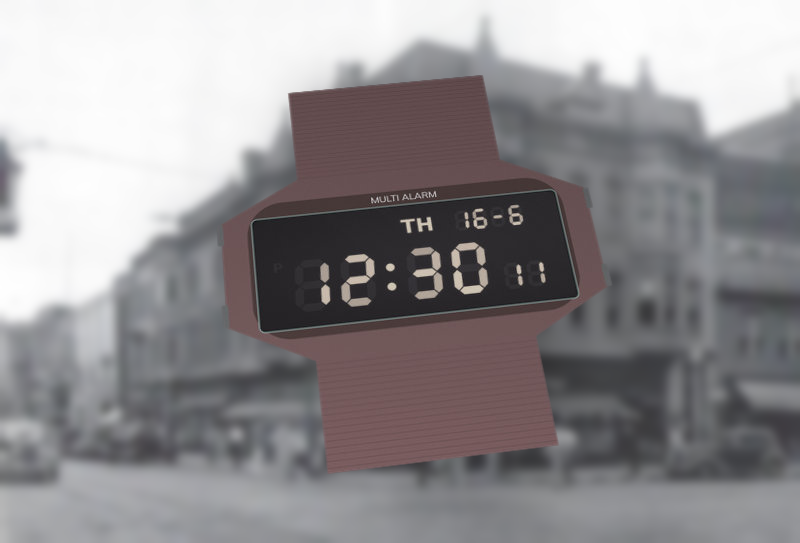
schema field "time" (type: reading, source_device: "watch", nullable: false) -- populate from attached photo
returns 12:30:11
